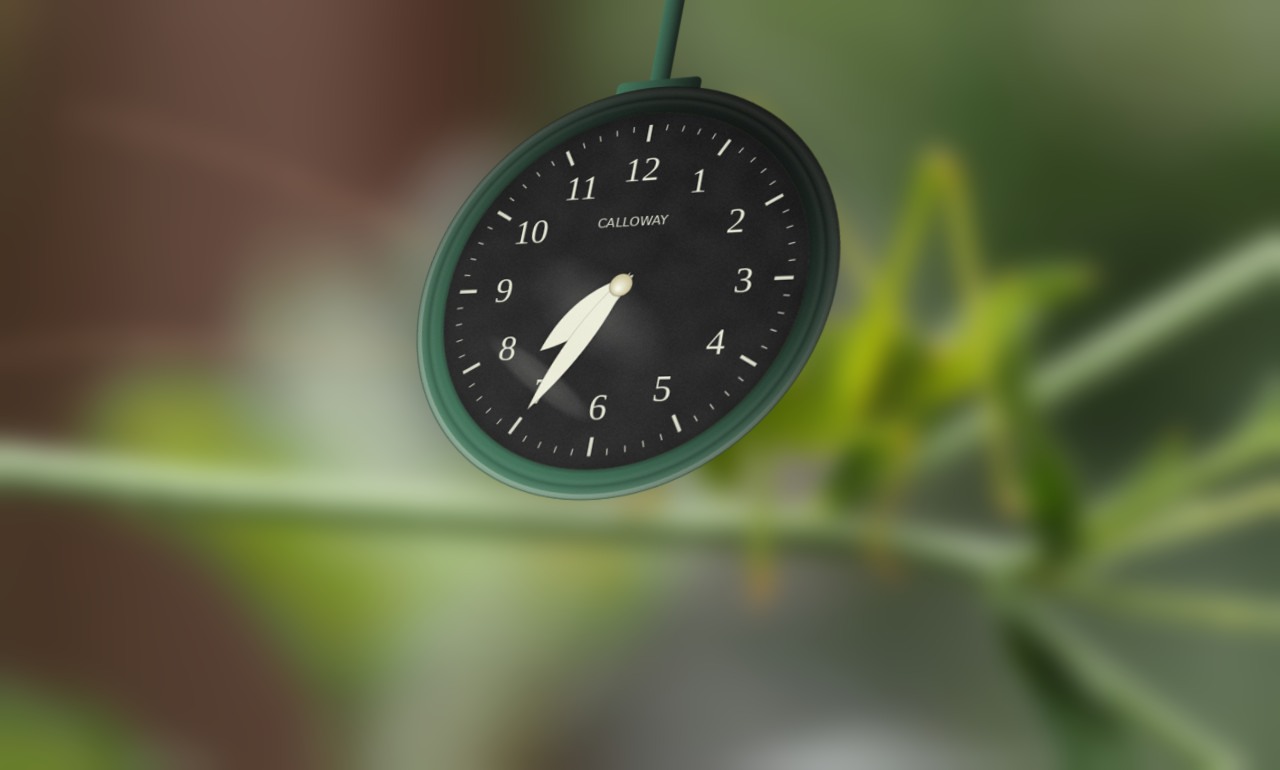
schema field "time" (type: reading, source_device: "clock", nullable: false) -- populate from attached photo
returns 7:35
